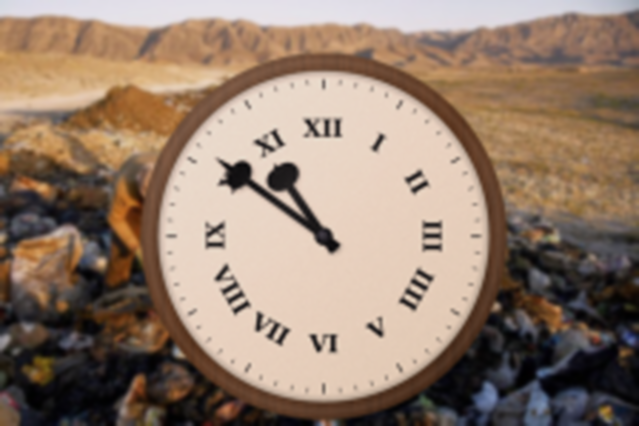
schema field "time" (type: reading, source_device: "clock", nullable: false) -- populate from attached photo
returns 10:51
